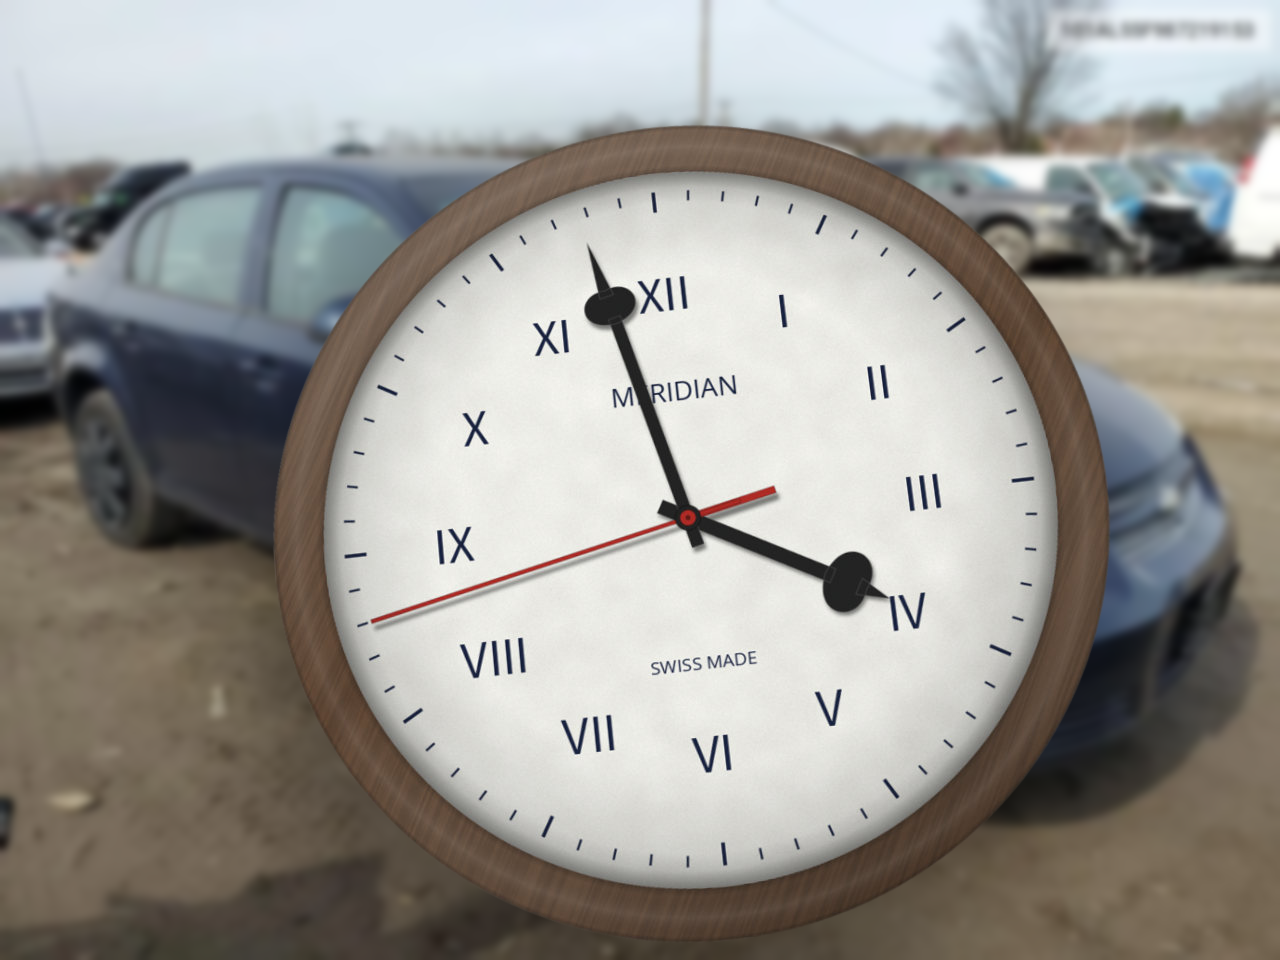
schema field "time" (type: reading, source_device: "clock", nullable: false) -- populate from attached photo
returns 3:57:43
